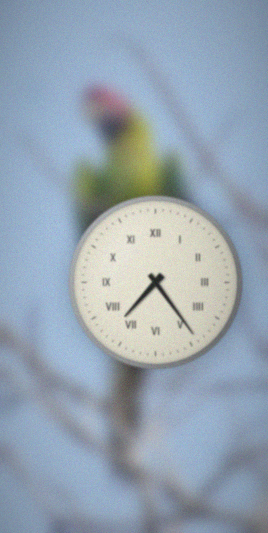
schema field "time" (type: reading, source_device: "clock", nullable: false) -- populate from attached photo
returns 7:24
